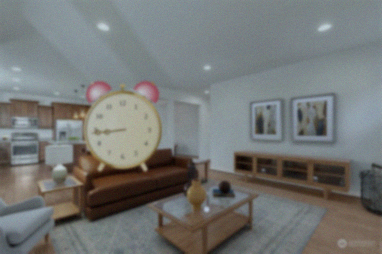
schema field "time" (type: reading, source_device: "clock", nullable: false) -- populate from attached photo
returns 8:44
